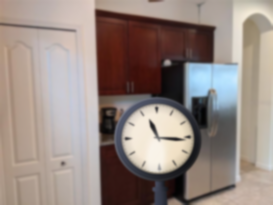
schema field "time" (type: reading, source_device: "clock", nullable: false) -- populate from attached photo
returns 11:16
